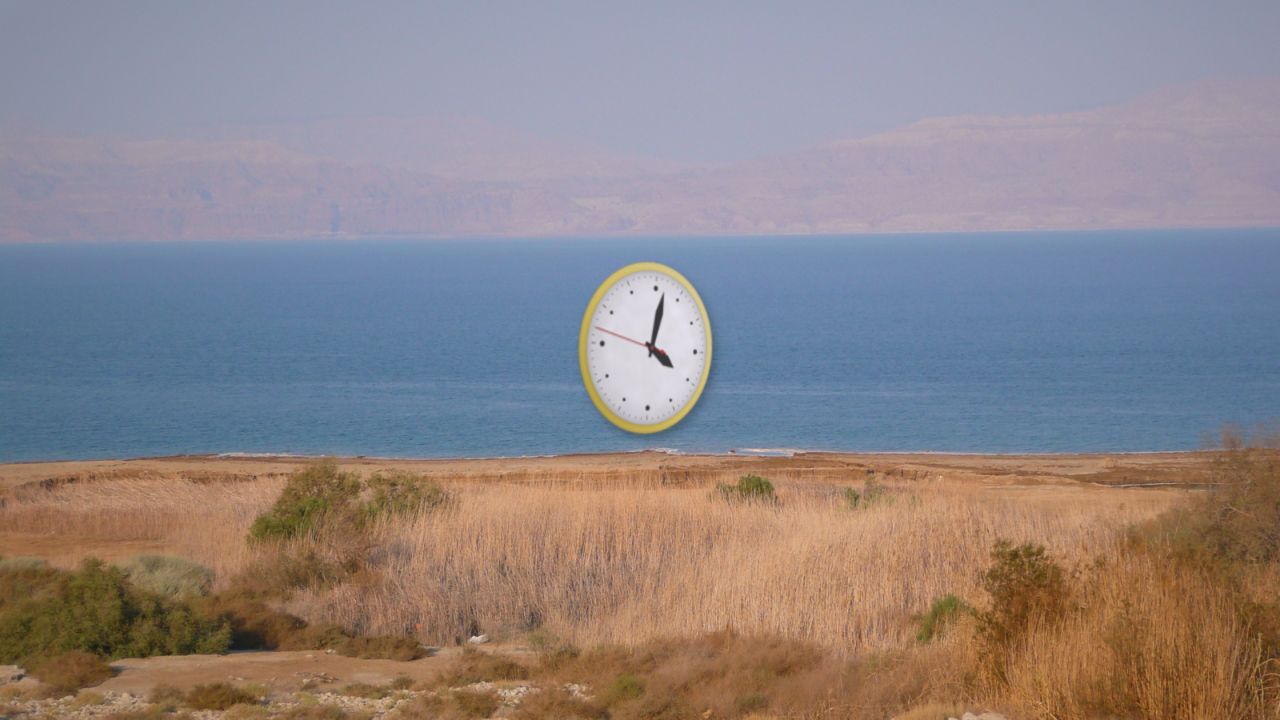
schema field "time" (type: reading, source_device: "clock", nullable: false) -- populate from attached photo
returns 4:01:47
